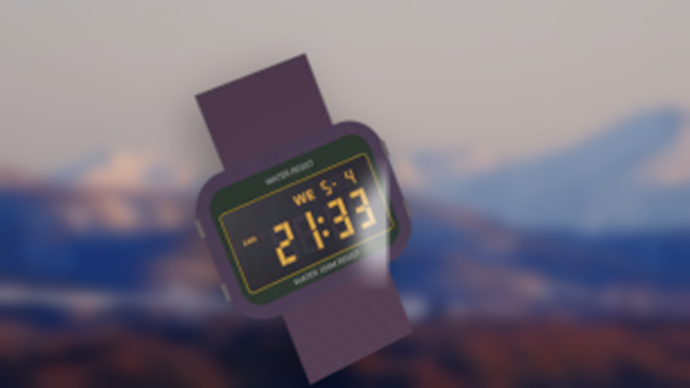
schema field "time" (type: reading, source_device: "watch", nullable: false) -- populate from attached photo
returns 21:33
